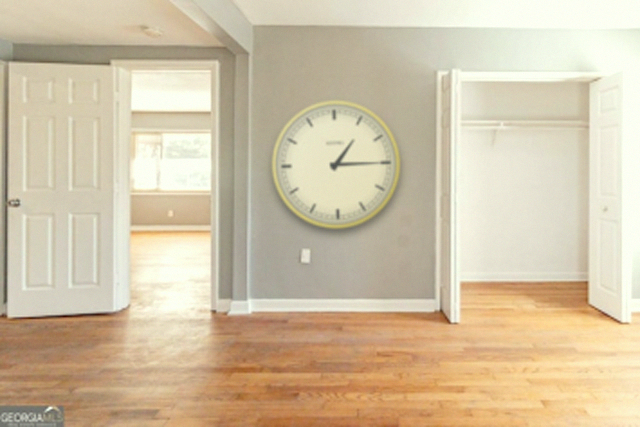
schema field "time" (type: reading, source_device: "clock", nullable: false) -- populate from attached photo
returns 1:15
